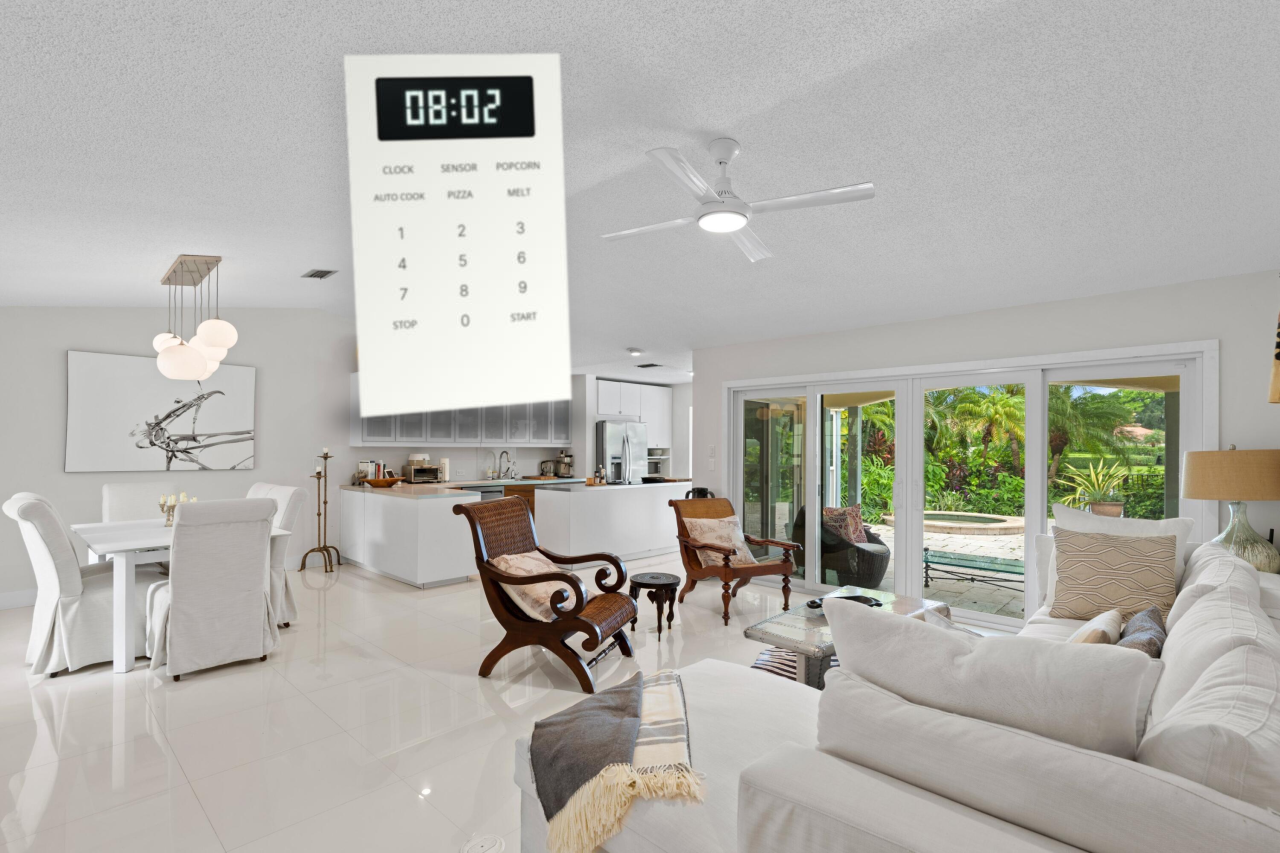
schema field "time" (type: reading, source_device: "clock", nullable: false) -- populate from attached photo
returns 8:02
